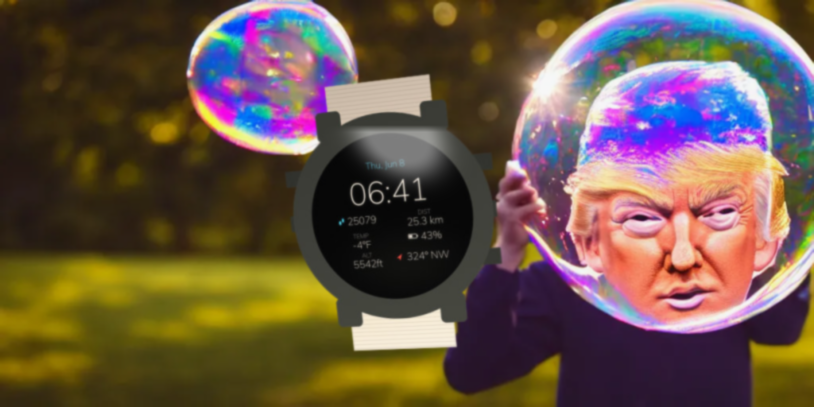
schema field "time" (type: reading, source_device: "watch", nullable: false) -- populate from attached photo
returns 6:41
